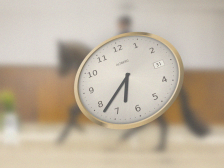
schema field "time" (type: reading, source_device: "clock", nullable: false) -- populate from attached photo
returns 6:38
